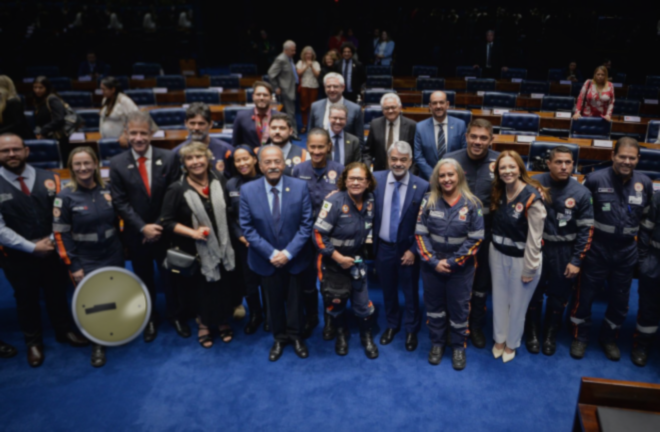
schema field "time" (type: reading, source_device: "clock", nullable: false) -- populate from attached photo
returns 8:43
